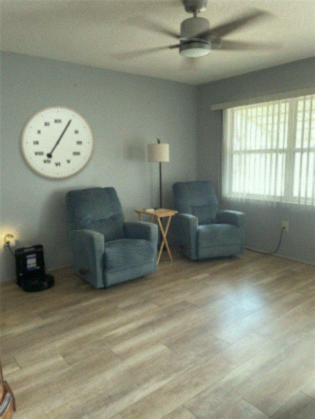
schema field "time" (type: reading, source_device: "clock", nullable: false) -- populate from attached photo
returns 7:05
